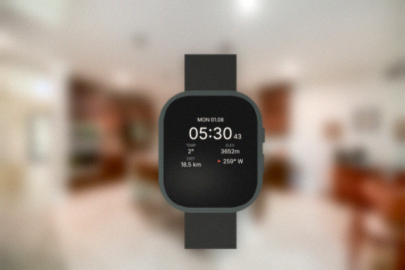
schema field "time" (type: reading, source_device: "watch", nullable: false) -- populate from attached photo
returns 5:30
